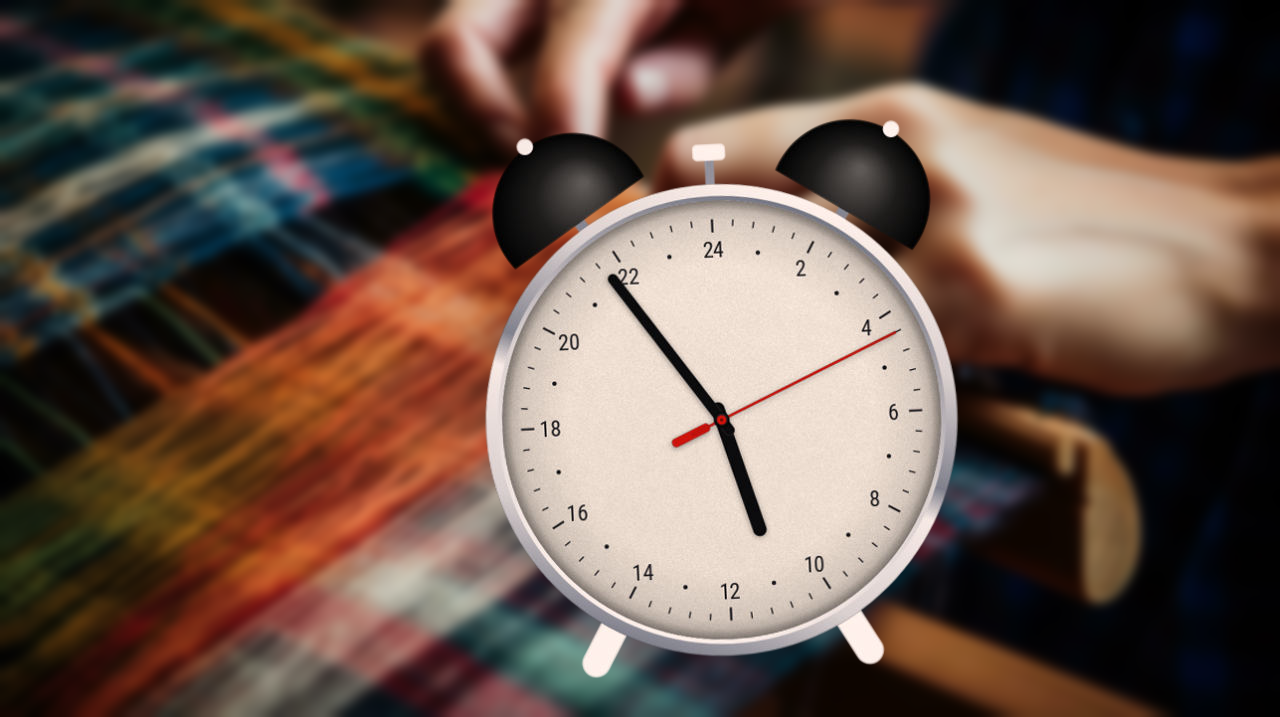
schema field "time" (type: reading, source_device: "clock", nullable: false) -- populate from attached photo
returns 10:54:11
